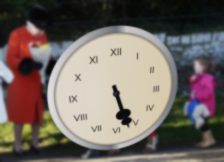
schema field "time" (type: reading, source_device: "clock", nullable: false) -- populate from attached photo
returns 5:27
